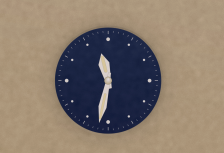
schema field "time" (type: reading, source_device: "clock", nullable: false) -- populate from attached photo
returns 11:32
